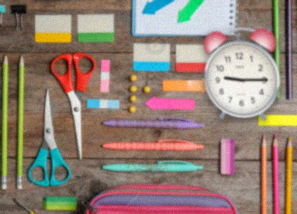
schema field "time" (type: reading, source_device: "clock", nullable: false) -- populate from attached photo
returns 9:15
